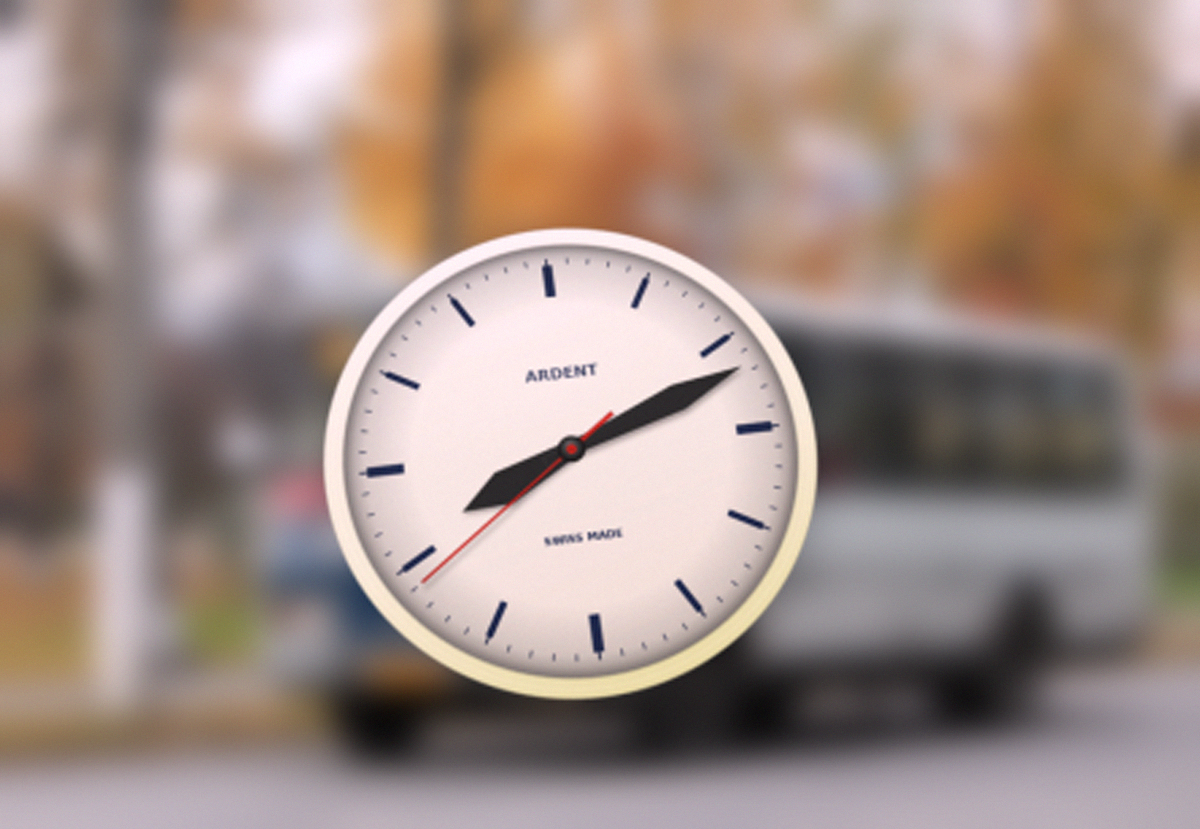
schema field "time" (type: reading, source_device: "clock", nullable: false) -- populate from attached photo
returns 8:11:39
